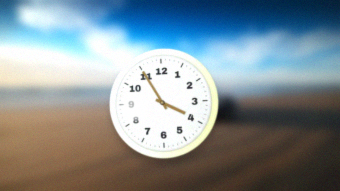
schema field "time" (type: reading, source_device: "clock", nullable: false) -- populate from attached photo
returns 3:55
